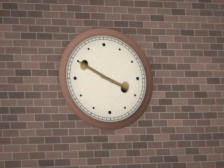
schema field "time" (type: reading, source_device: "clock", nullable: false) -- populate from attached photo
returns 3:50
